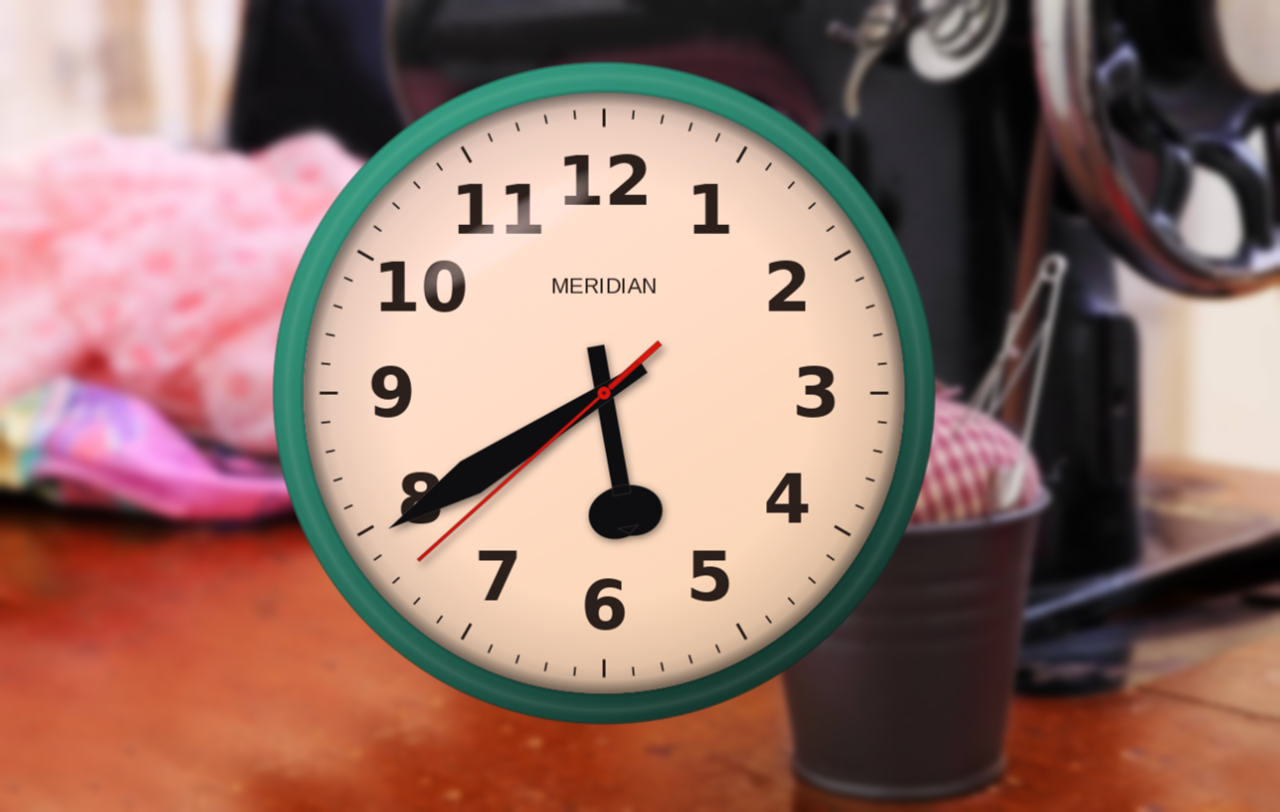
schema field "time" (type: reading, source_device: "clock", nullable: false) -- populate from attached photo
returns 5:39:38
